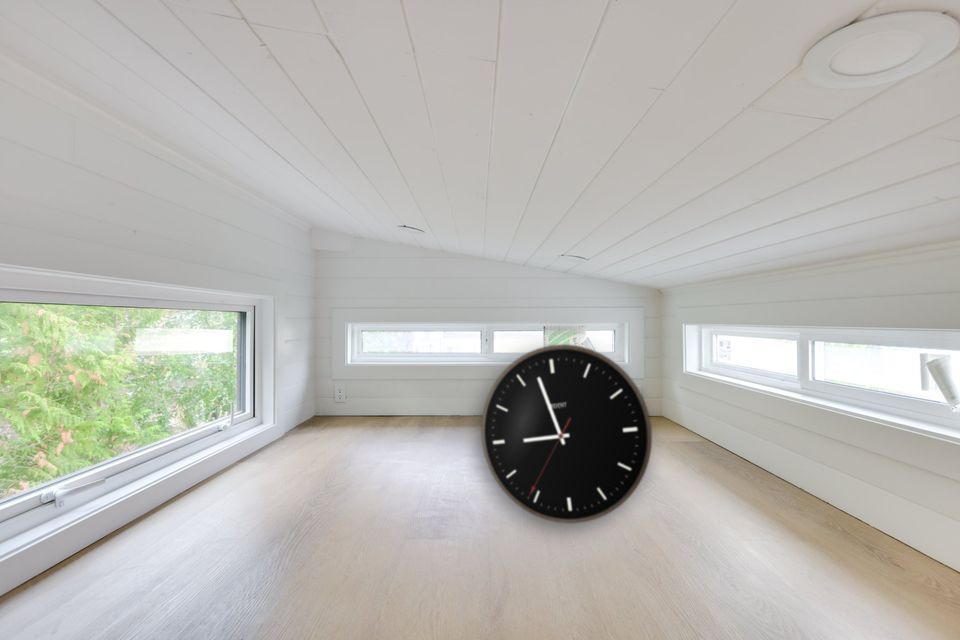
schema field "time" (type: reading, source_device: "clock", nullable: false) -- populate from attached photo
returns 8:57:36
